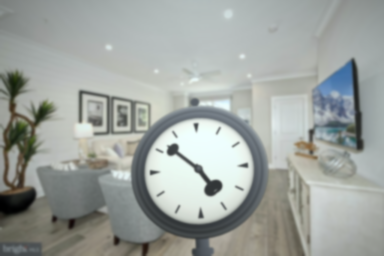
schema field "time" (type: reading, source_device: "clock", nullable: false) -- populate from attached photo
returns 4:52
